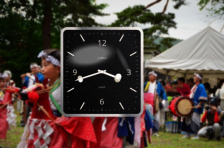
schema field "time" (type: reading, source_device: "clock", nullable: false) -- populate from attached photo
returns 3:42
